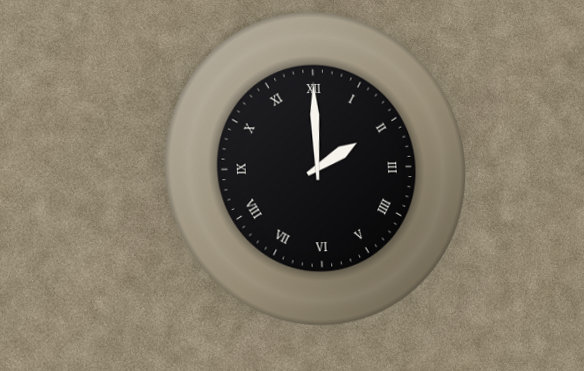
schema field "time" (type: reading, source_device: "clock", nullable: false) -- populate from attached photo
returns 2:00
